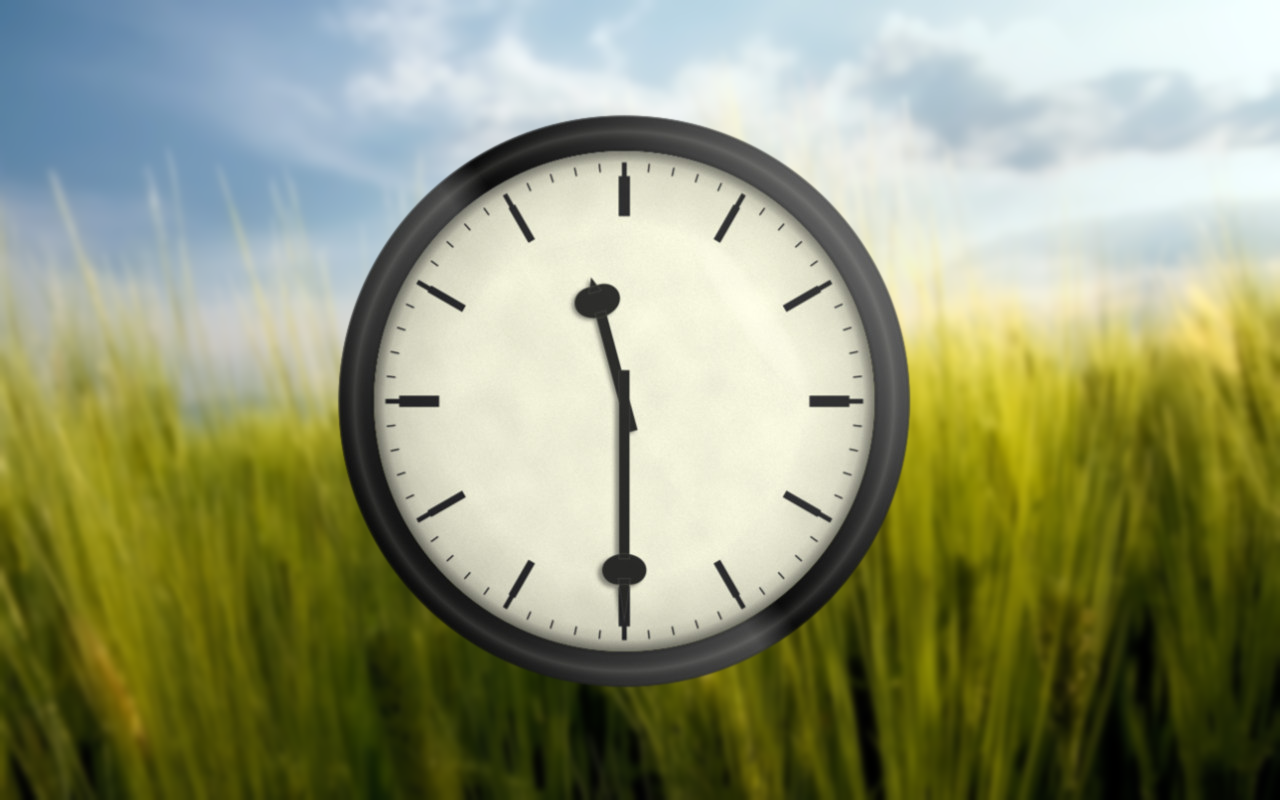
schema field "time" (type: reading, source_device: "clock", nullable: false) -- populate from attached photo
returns 11:30
